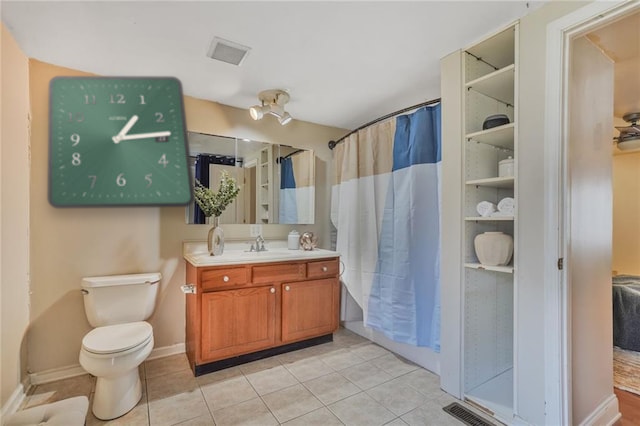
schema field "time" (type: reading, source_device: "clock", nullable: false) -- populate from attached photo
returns 1:14
